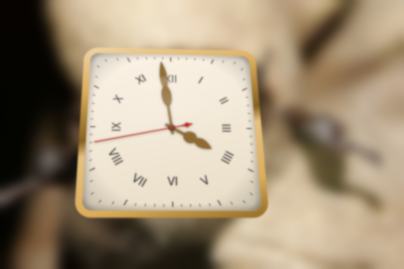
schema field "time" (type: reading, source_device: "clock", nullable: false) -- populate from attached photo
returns 3:58:43
